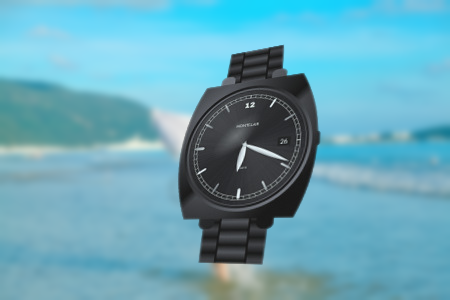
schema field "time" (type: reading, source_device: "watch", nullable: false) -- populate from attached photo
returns 6:19
